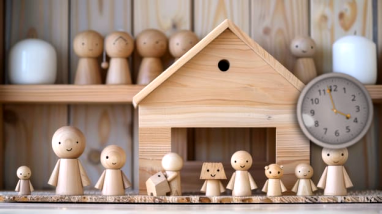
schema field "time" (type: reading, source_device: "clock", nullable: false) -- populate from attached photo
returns 3:58
